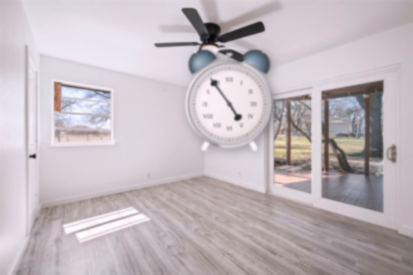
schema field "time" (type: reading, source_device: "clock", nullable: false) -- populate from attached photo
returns 4:54
